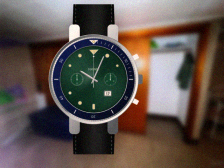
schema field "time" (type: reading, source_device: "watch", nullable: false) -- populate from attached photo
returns 10:04
